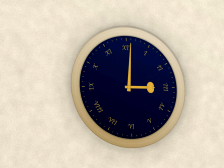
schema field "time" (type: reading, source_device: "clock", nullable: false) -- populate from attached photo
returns 3:01
